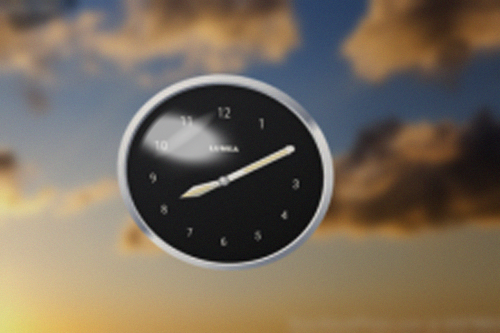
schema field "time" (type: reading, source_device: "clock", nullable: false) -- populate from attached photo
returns 8:10
